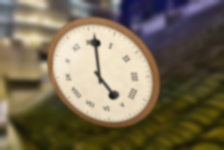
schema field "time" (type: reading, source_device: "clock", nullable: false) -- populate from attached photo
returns 5:01
